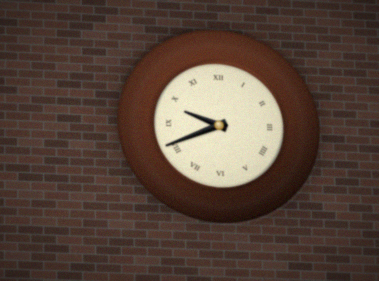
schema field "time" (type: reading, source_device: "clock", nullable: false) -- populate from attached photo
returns 9:41
